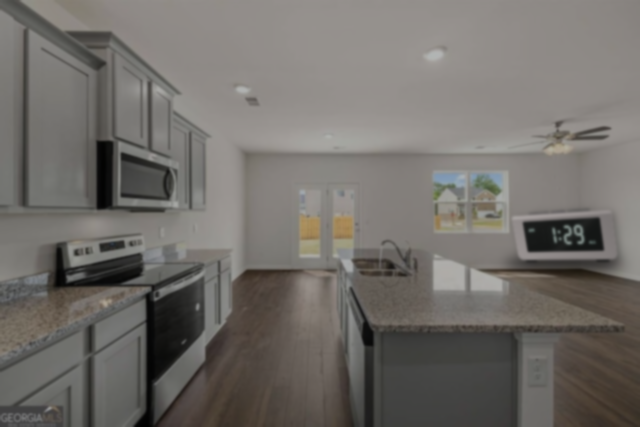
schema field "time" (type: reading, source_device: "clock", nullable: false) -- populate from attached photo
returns 1:29
